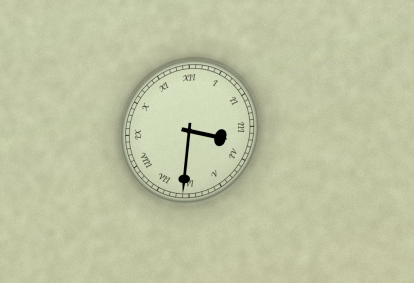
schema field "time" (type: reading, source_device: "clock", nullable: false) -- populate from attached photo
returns 3:31
